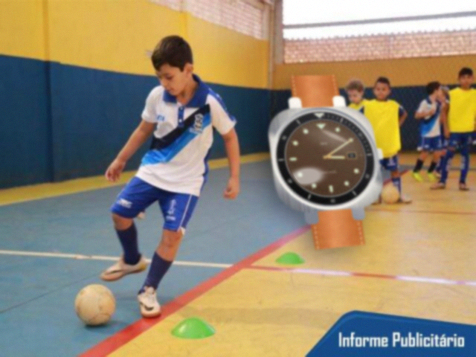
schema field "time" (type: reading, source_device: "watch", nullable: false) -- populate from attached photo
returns 3:10
